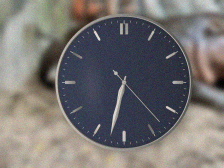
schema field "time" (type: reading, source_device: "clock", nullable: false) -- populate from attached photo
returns 6:32:23
